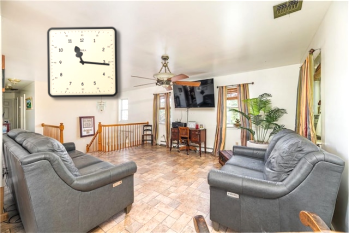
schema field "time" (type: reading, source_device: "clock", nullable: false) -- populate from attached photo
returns 11:16
